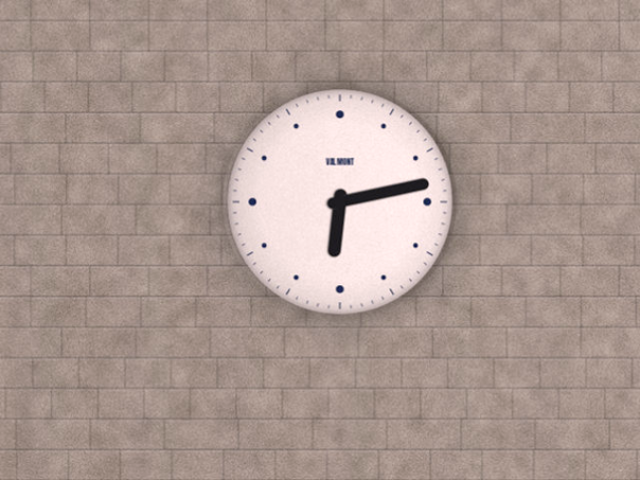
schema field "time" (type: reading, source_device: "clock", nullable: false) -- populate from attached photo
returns 6:13
